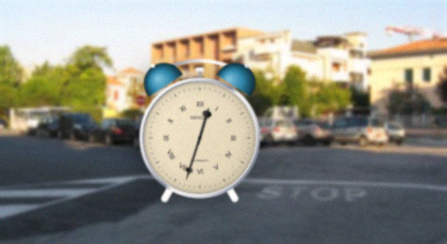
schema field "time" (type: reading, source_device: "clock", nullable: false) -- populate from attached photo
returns 12:33
